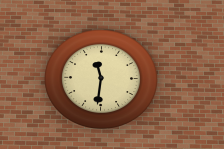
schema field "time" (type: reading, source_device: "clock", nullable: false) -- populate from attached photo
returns 11:31
